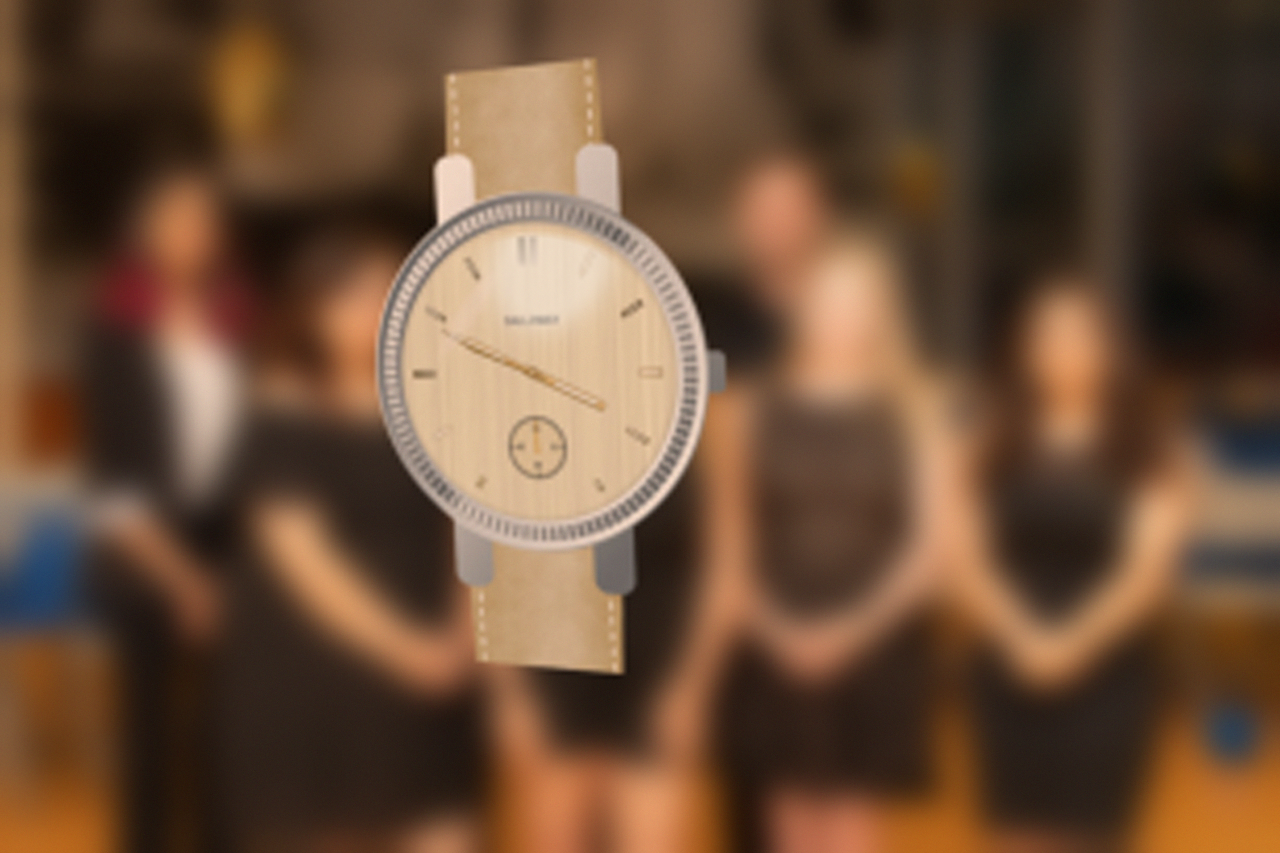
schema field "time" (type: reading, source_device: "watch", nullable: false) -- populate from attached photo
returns 3:49
